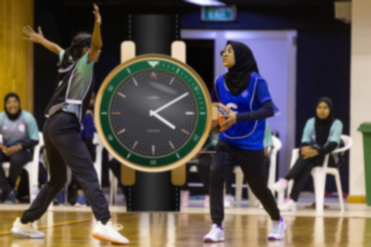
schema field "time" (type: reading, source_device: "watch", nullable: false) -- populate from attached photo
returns 4:10
